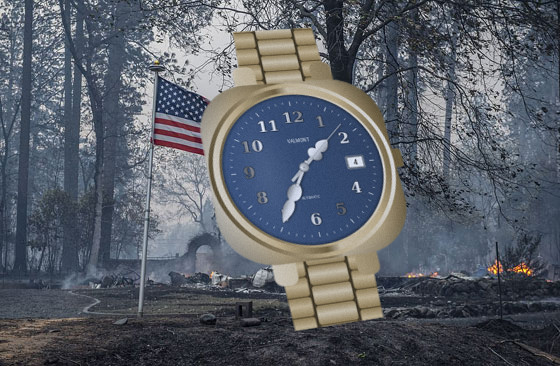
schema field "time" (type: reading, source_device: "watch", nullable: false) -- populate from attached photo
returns 1:35:08
